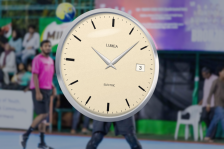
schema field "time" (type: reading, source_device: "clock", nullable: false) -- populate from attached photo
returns 10:08
